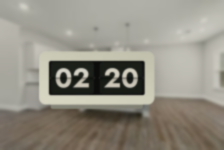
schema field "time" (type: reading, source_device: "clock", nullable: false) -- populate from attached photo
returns 2:20
